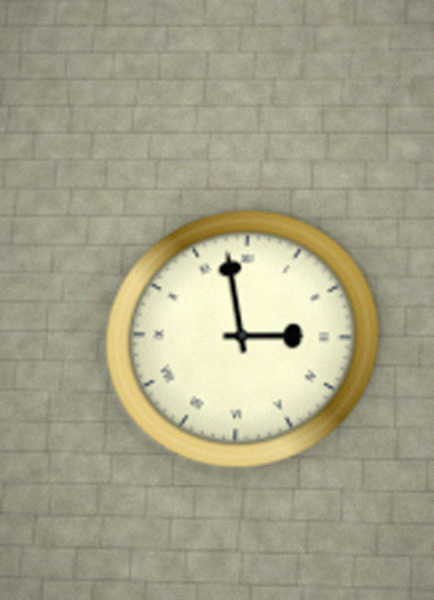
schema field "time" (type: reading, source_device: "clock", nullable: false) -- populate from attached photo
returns 2:58
